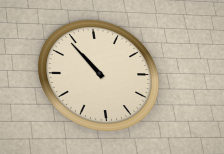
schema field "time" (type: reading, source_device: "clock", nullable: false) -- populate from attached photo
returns 10:54
